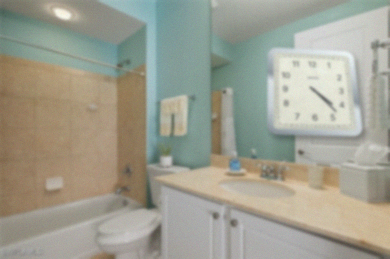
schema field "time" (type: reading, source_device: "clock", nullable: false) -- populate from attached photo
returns 4:23
